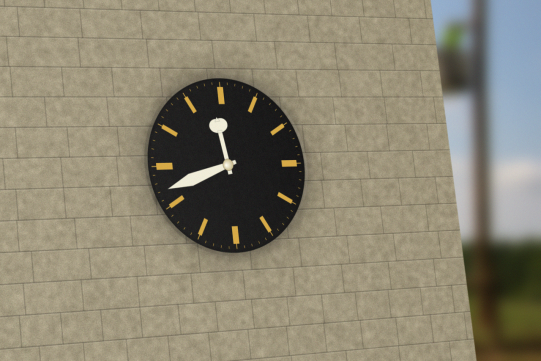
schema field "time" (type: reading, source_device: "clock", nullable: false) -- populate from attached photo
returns 11:42
